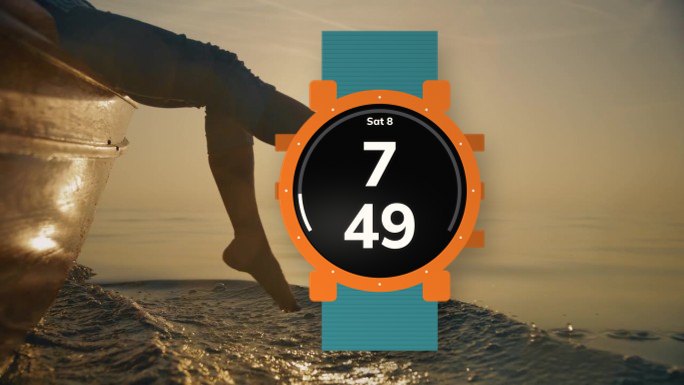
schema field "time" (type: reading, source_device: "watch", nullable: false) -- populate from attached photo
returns 7:49
